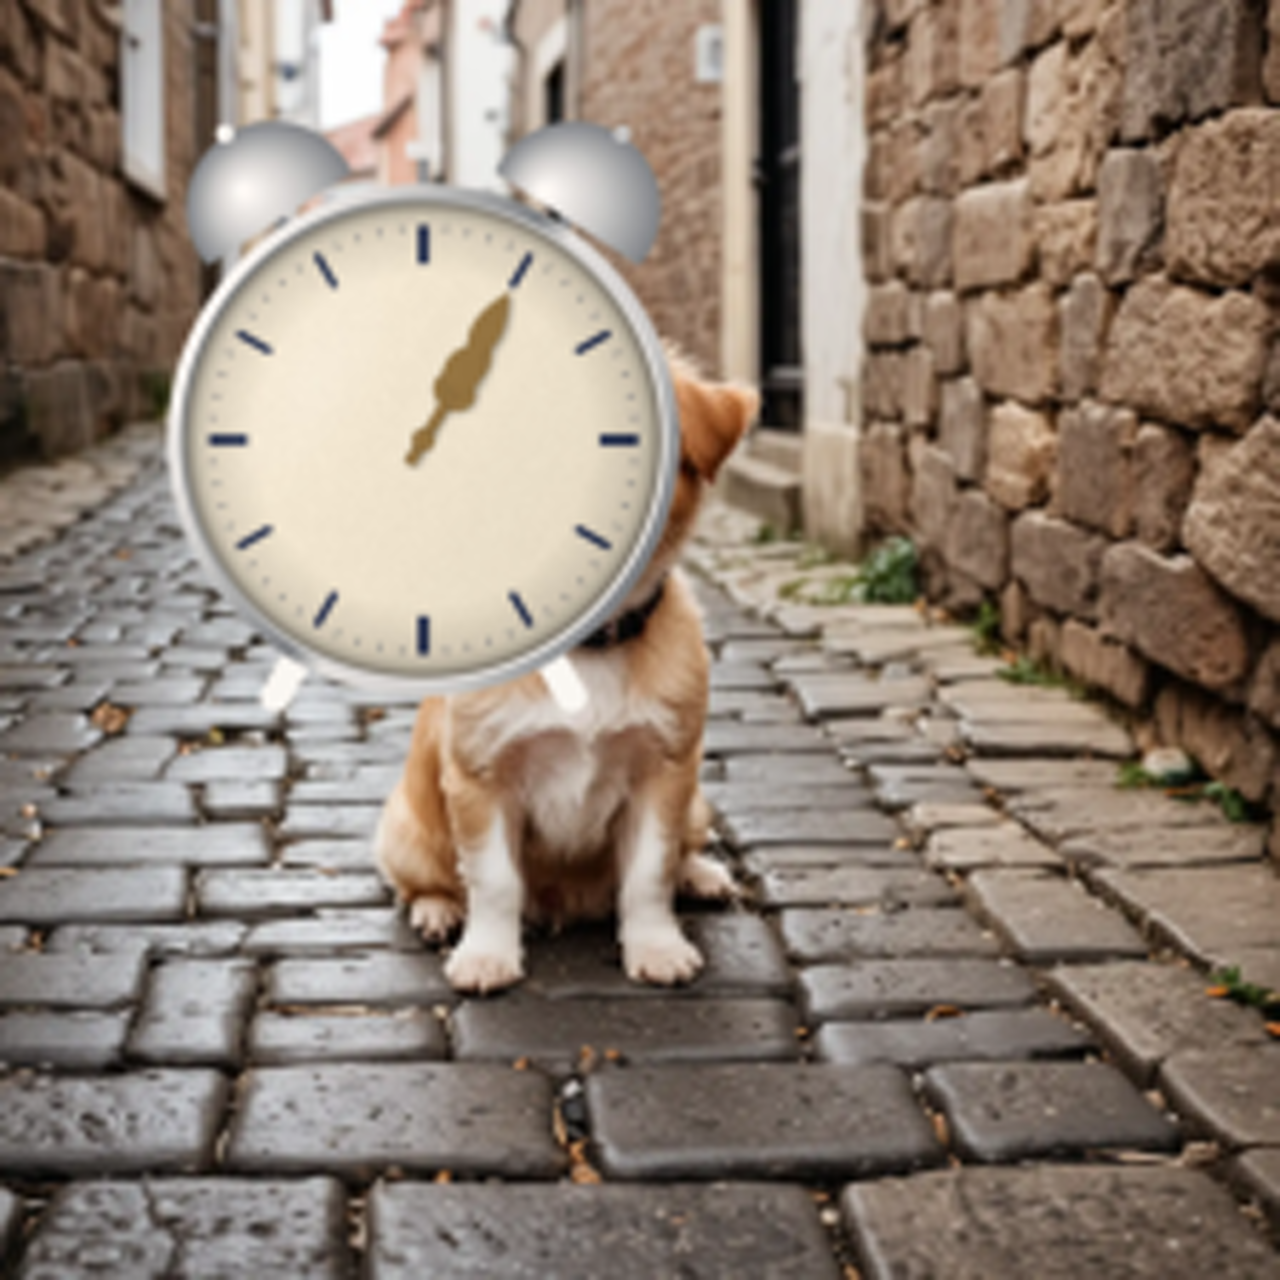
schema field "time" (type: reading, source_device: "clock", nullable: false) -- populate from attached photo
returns 1:05
